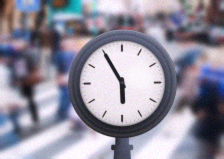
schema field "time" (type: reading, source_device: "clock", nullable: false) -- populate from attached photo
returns 5:55
